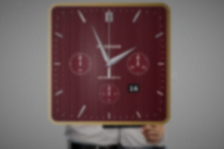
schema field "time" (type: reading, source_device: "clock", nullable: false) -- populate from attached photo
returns 1:56
